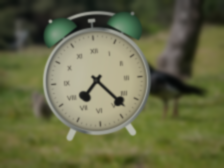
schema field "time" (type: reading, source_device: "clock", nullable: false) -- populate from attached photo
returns 7:23
